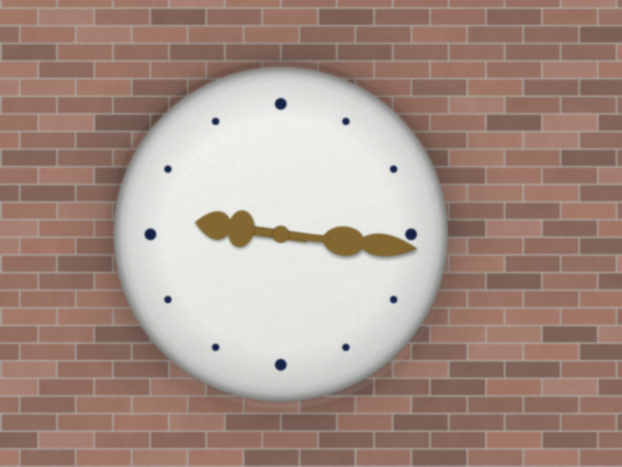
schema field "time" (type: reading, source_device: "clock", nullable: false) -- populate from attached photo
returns 9:16
